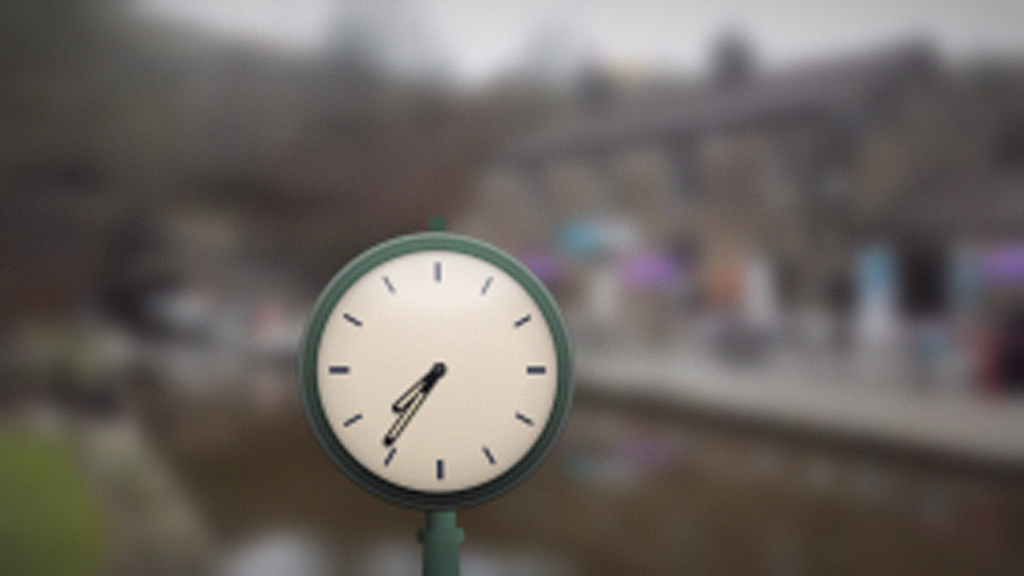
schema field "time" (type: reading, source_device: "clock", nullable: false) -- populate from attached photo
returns 7:36
